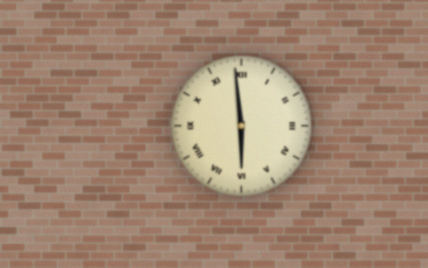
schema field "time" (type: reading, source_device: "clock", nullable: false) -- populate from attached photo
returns 5:59
